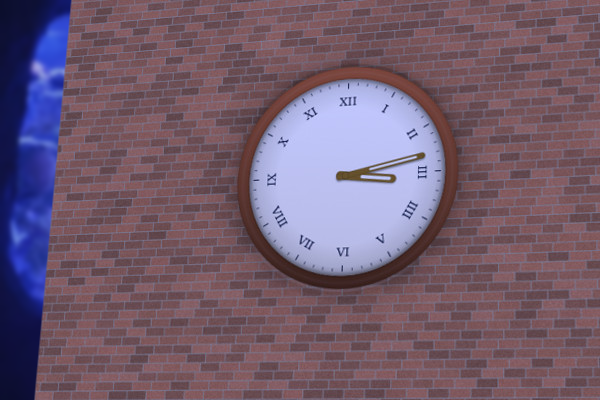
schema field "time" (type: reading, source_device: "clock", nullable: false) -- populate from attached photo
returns 3:13
